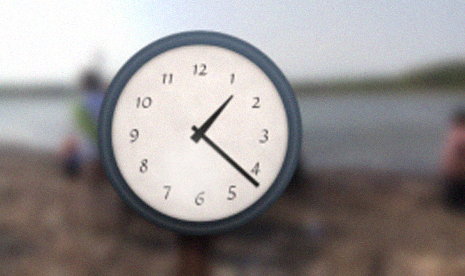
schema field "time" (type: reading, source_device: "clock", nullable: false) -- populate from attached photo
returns 1:22
